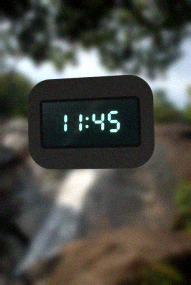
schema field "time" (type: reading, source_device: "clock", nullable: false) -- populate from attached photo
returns 11:45
